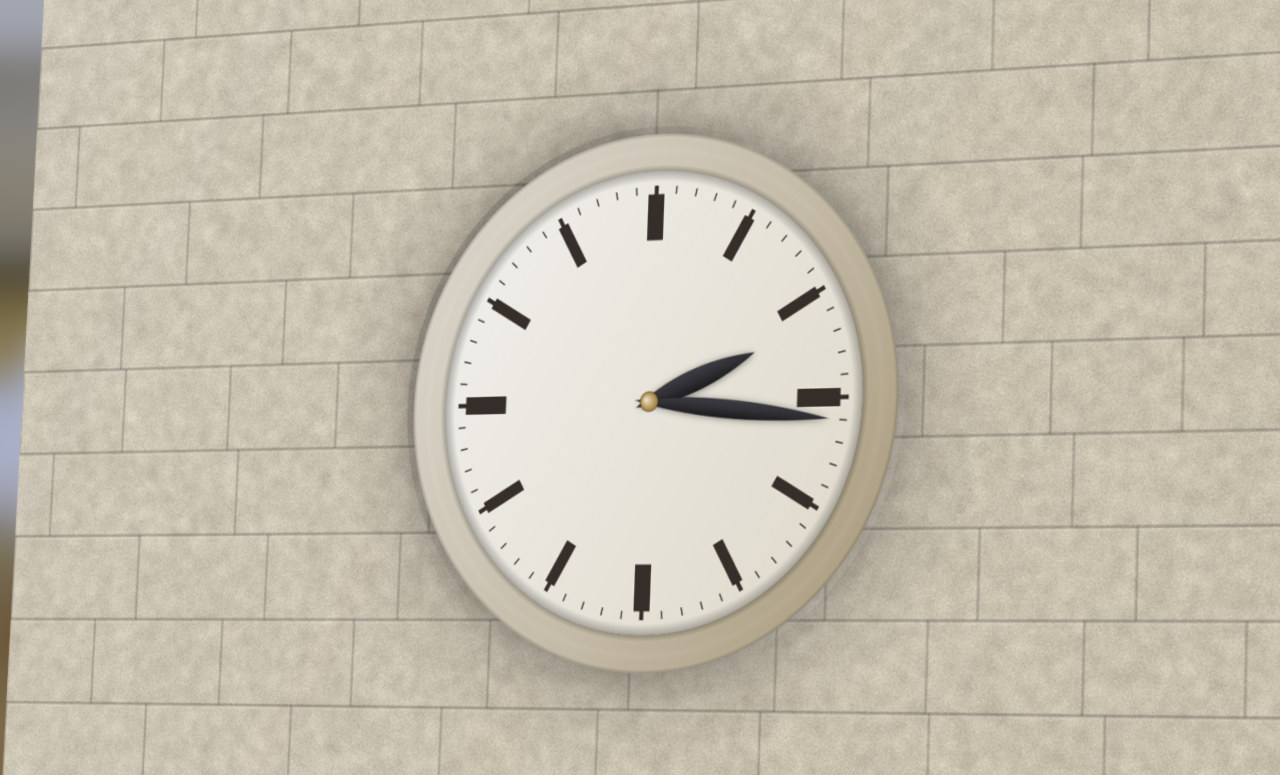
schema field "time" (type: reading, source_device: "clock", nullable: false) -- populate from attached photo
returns 2:16
